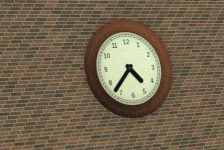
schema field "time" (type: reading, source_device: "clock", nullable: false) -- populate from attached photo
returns 4:37
